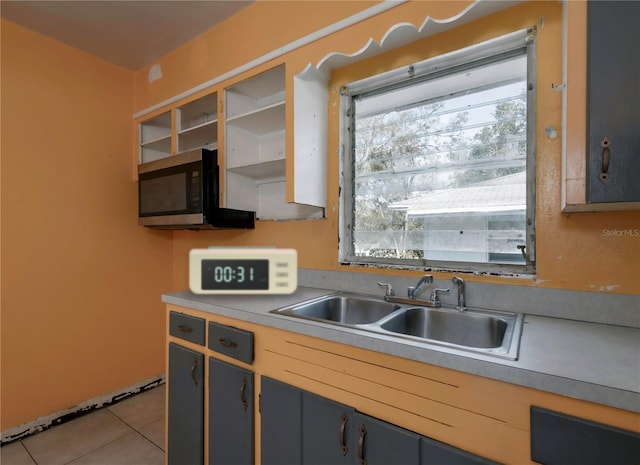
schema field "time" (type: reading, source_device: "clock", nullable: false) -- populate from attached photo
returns 0:31
